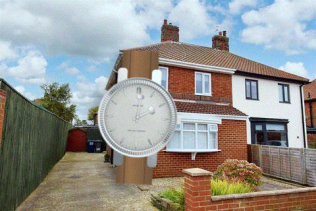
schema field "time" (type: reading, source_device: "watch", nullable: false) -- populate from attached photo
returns 2:01
